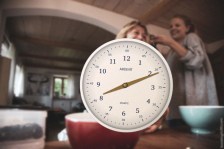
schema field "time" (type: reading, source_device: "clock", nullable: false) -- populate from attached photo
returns 8:11
